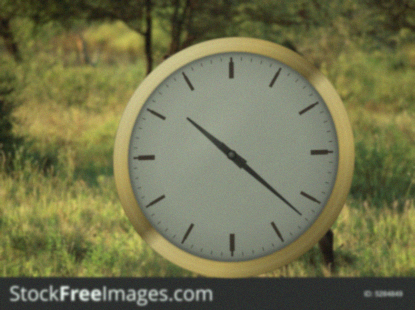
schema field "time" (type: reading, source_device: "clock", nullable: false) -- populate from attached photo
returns 10:22
